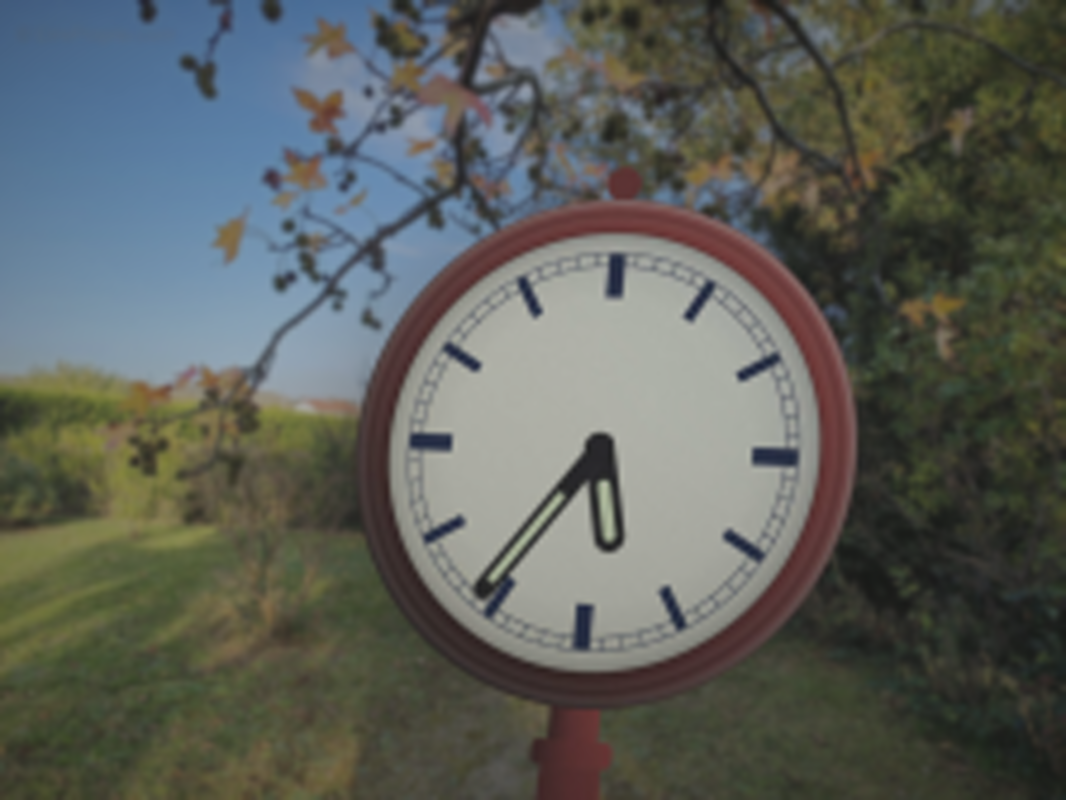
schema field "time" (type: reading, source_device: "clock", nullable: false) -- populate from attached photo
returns 5:36
